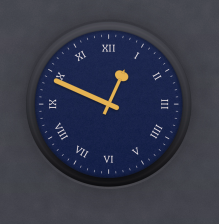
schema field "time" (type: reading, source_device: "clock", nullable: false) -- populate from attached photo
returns 12:49
